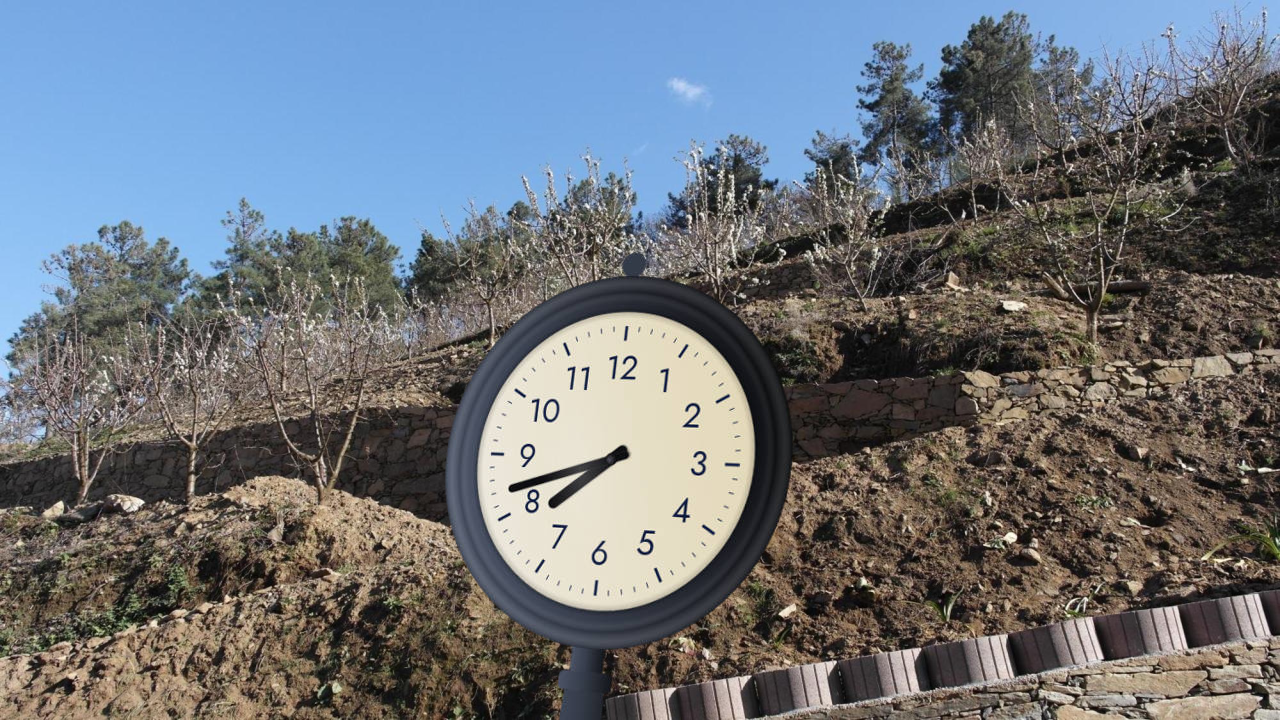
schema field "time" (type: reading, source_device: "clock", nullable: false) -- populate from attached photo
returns 7:42
